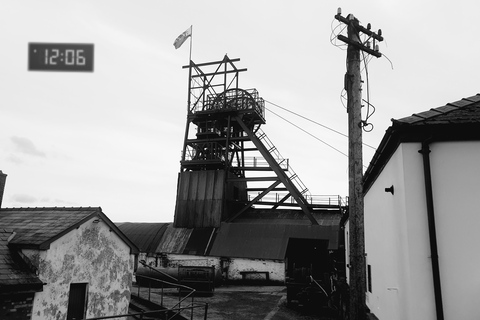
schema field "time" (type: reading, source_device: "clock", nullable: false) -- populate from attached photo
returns 12:06
